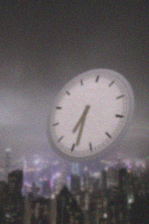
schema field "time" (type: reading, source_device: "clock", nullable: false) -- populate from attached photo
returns 6:29
